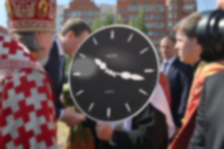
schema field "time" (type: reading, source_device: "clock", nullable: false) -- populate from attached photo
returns 10:17
